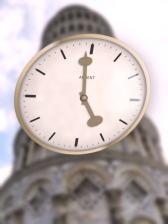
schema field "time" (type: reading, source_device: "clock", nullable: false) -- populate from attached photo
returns 4:59
